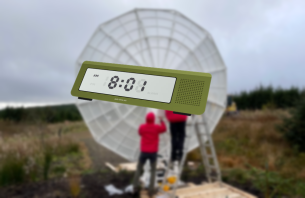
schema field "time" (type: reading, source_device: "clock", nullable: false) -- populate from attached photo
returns 8:01
